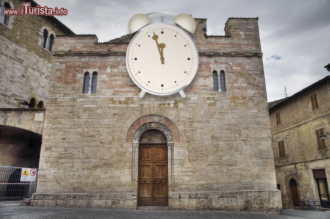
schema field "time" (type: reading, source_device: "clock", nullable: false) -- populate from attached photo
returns 11:57
